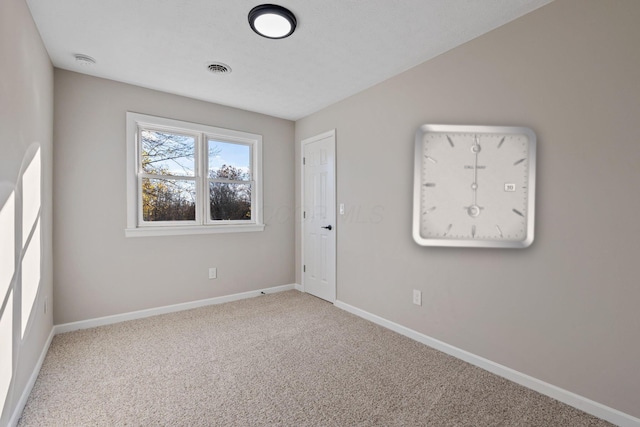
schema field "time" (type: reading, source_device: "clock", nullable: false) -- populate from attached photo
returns 6:00
